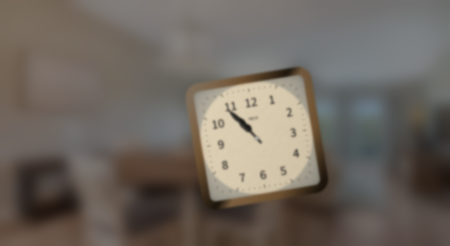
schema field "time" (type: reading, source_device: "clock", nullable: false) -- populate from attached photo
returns 10:54
